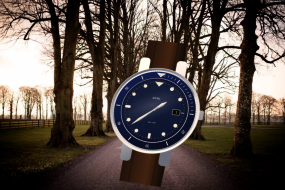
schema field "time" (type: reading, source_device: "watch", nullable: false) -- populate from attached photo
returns 1:38
